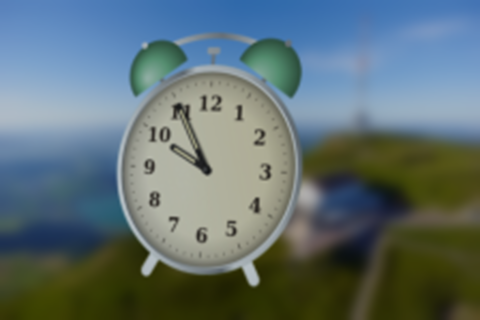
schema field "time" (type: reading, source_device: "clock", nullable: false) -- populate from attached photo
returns 9:55
